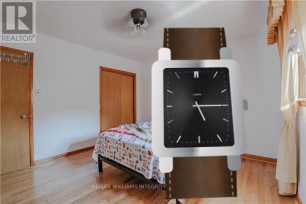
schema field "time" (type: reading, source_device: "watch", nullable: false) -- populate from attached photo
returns 5:15
